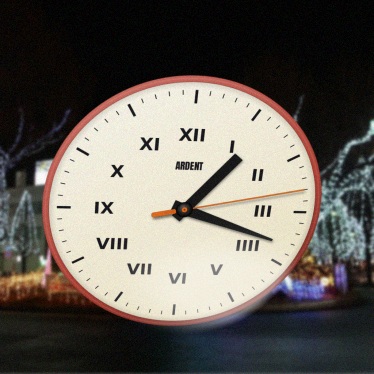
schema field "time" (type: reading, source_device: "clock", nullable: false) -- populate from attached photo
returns 1:18:13
